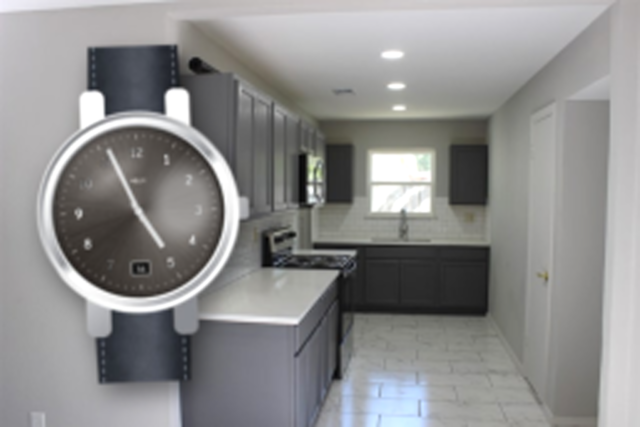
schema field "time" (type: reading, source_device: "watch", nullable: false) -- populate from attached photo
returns 4:56
